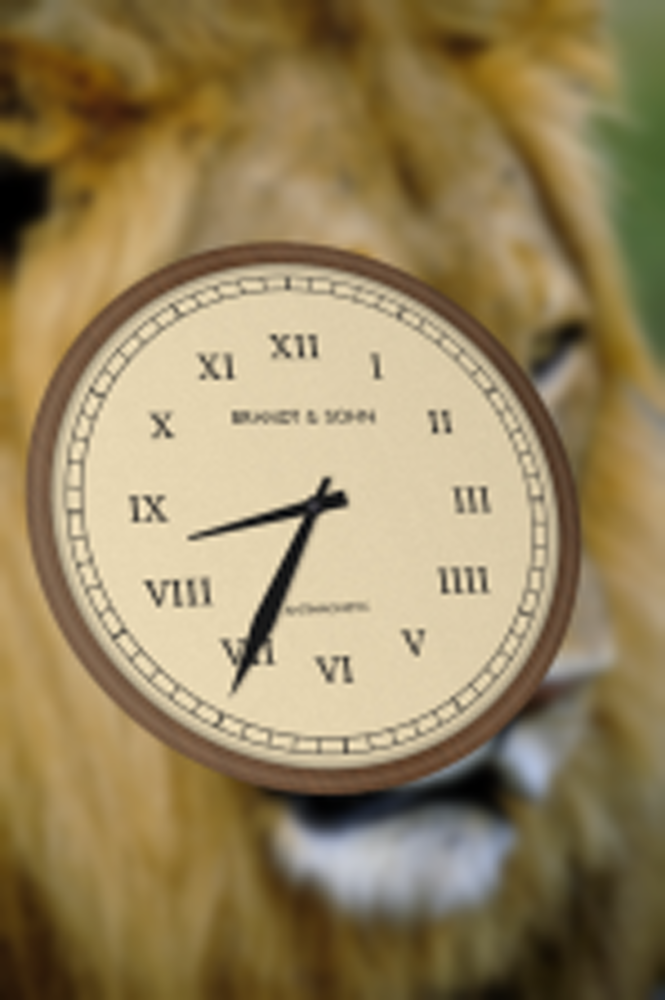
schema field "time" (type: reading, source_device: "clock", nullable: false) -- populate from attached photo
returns 8:35
